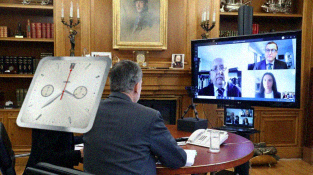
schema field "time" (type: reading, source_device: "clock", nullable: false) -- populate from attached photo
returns 3:37
